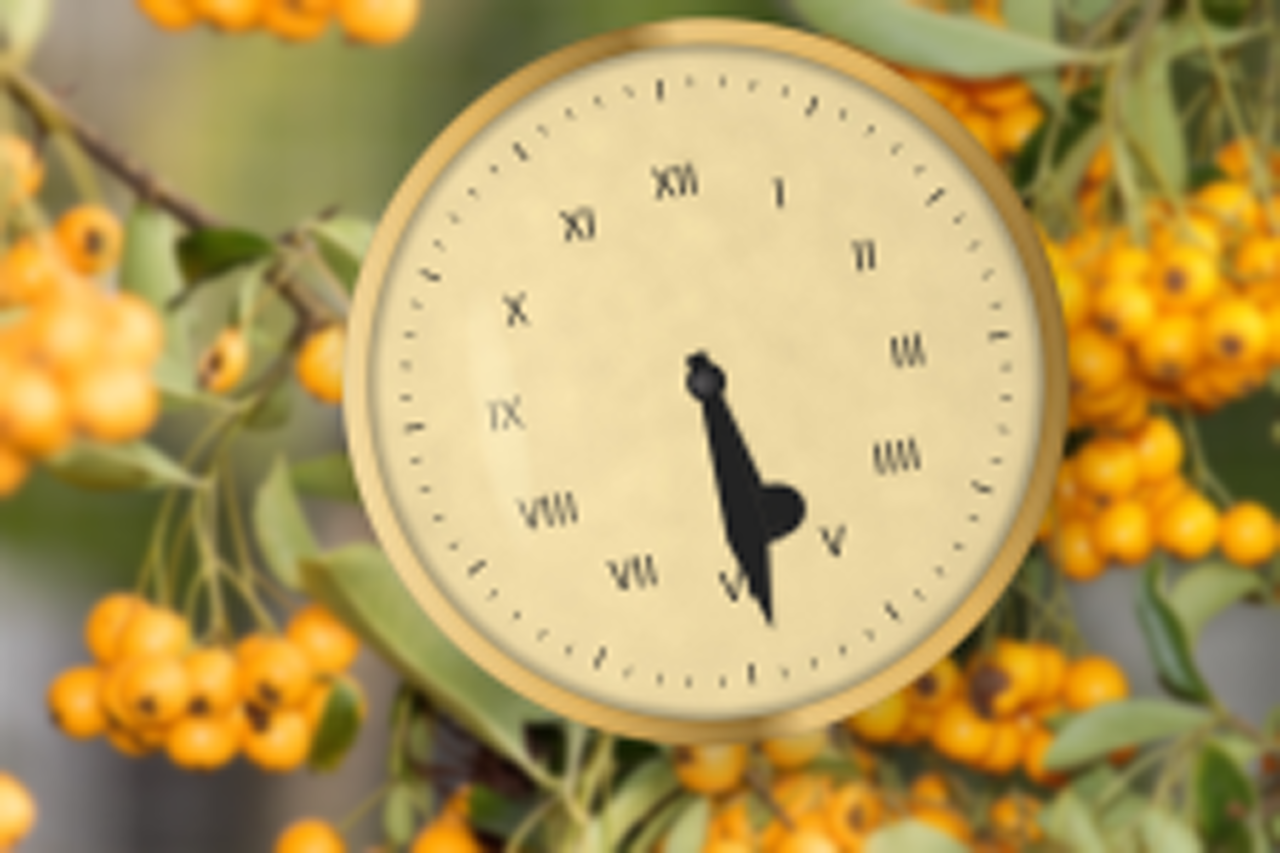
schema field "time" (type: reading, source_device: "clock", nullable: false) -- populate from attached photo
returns 5:29
